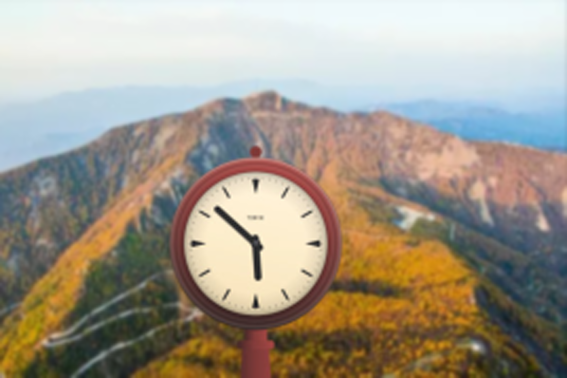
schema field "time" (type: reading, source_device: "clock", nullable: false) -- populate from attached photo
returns 5:52
